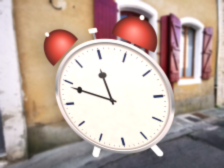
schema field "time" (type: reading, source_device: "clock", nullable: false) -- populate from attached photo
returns 11:49
